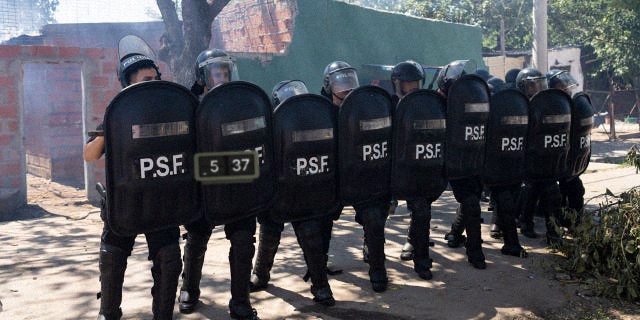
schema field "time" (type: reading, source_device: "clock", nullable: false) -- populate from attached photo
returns 5:37
